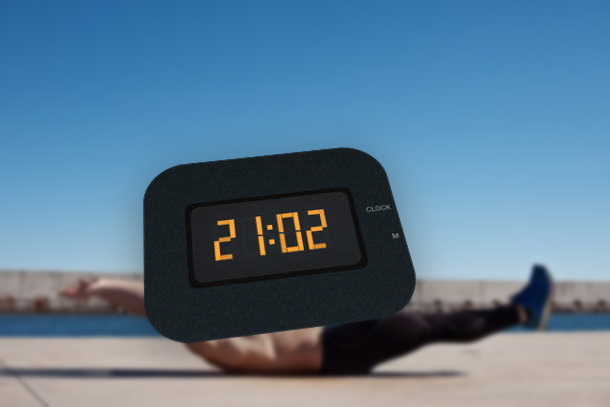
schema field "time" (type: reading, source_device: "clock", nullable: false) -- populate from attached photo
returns 21:02
